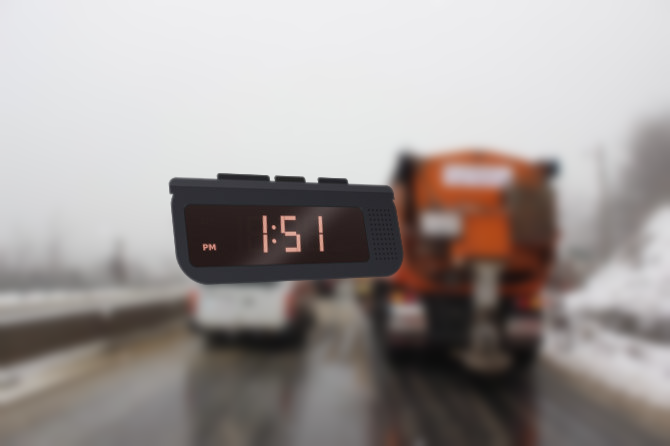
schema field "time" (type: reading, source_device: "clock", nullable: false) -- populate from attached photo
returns 1:51
